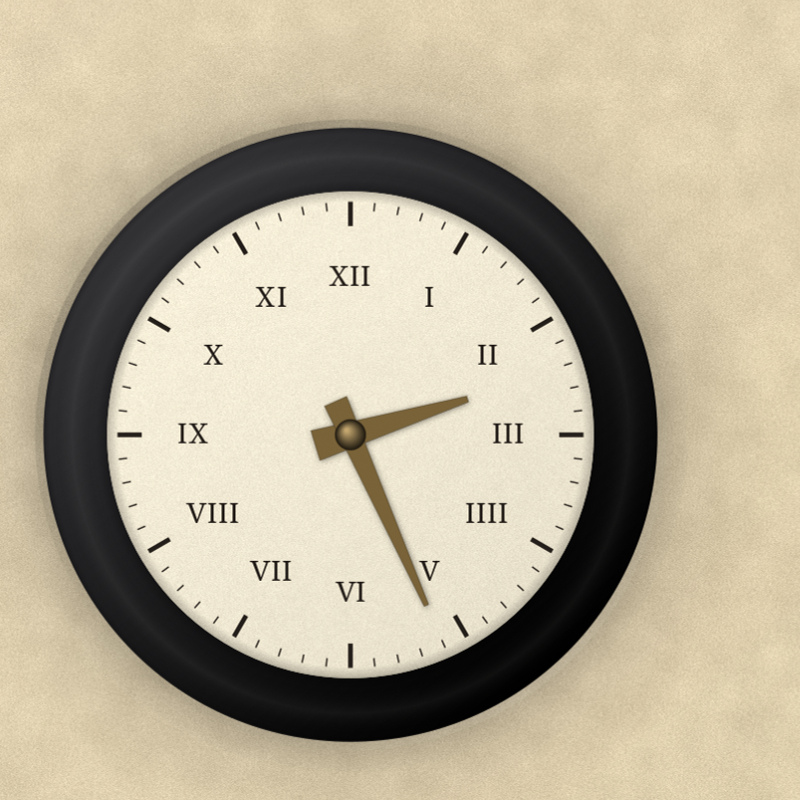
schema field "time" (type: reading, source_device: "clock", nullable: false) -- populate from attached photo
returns 2:26
